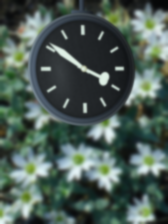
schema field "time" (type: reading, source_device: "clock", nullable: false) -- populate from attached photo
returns 3:51
